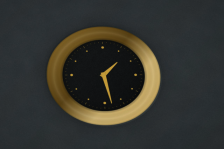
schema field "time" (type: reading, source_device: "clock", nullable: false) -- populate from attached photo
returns 1:28
